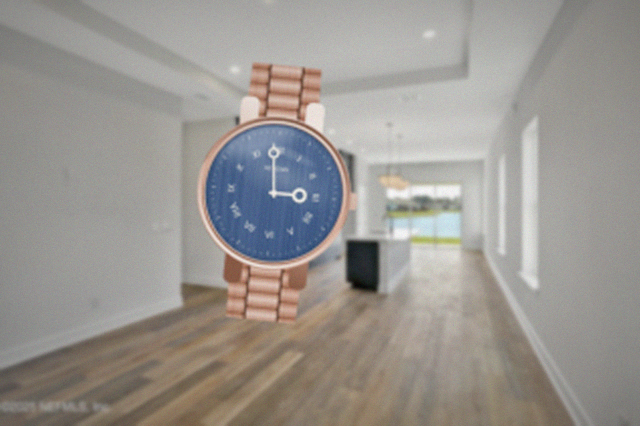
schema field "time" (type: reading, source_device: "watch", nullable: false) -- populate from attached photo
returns 2:59
